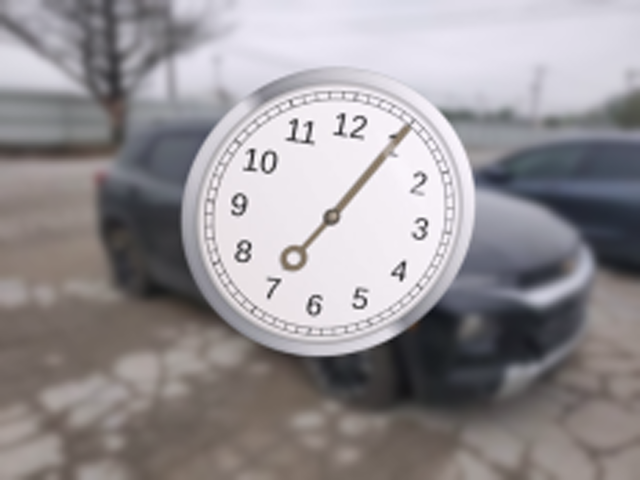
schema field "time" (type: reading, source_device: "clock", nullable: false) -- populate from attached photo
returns 7:05
